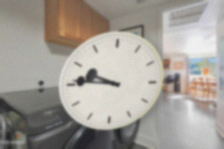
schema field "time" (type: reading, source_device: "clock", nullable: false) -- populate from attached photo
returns 9:46
